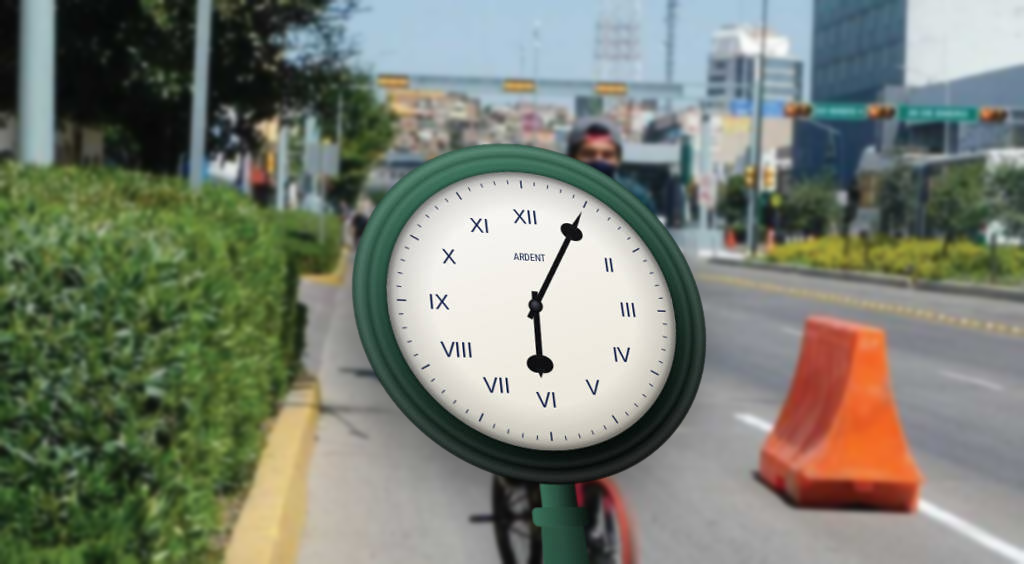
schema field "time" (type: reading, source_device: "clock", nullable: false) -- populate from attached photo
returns 6:05
